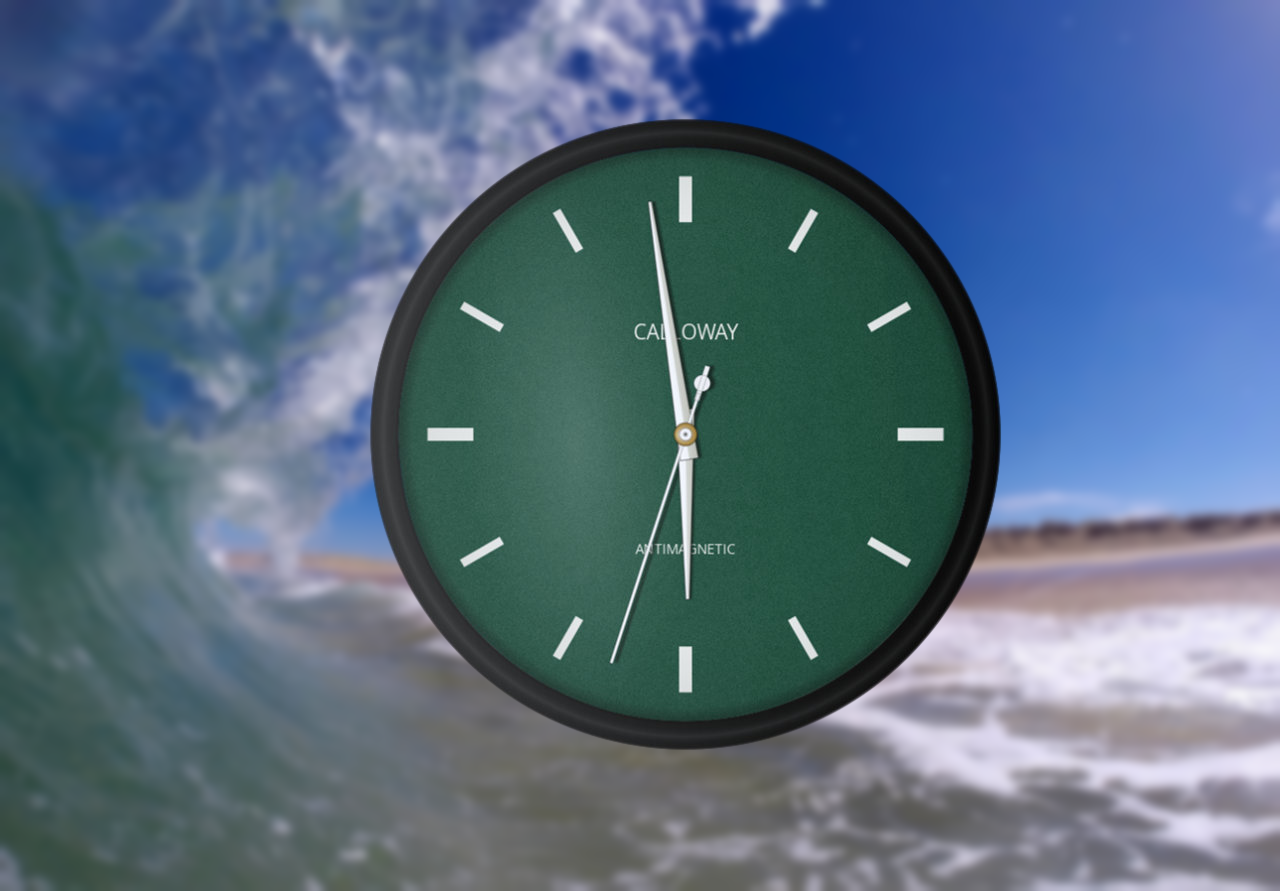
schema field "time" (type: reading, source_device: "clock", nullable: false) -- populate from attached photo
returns 5:58:33
